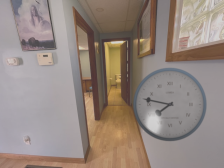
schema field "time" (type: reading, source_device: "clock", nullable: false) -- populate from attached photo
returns 7:47
